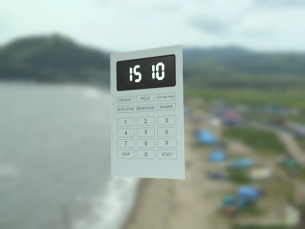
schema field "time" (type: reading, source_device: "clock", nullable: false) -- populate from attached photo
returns 15:10
